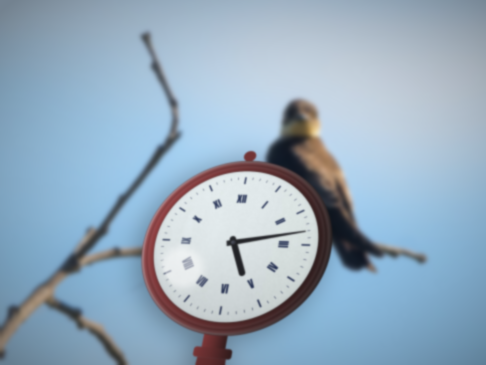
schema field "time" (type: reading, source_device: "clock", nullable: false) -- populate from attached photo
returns 5:13
